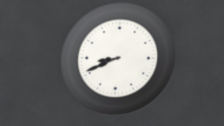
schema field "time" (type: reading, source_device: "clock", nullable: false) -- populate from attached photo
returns 8:41
